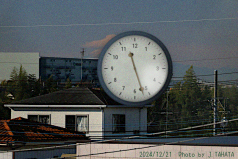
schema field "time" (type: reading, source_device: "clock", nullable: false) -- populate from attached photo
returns 11:27
